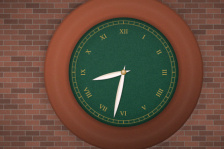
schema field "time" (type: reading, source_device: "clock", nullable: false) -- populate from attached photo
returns 8:32
